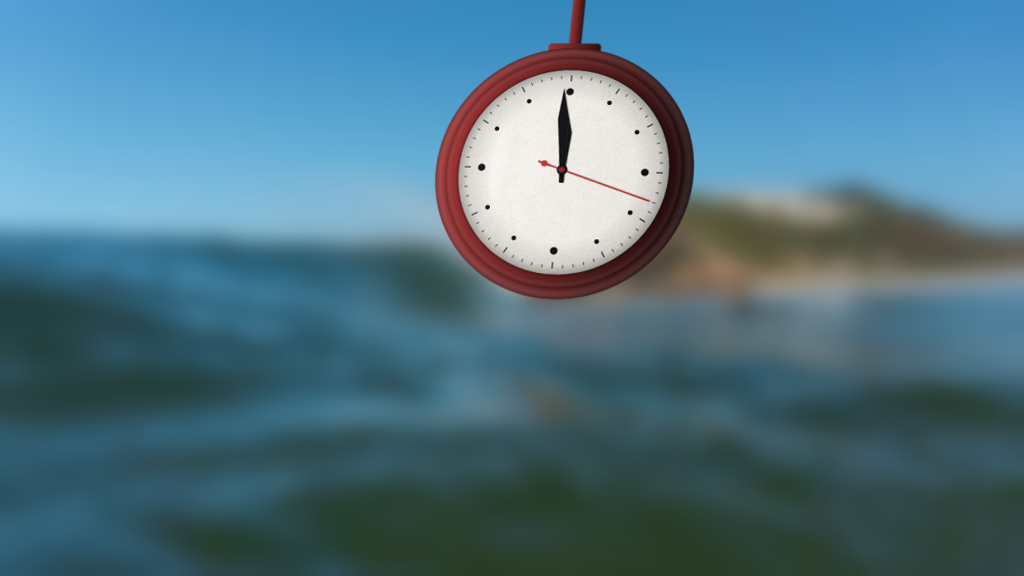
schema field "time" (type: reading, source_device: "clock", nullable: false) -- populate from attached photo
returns 11:59:18
